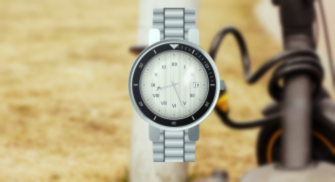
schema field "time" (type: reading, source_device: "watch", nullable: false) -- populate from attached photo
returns 8:26
